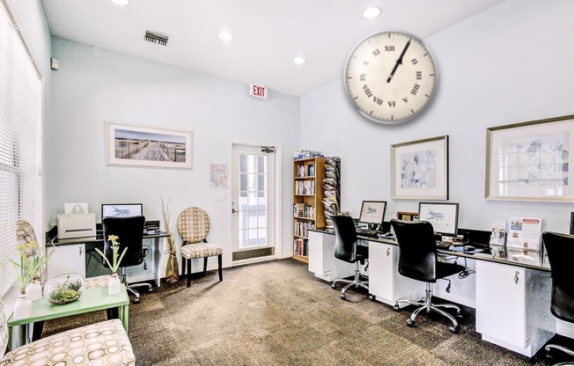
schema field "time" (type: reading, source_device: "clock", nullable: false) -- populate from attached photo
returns 1:05
